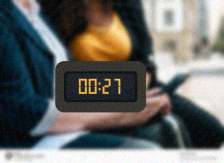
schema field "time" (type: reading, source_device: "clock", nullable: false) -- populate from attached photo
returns 0:27
